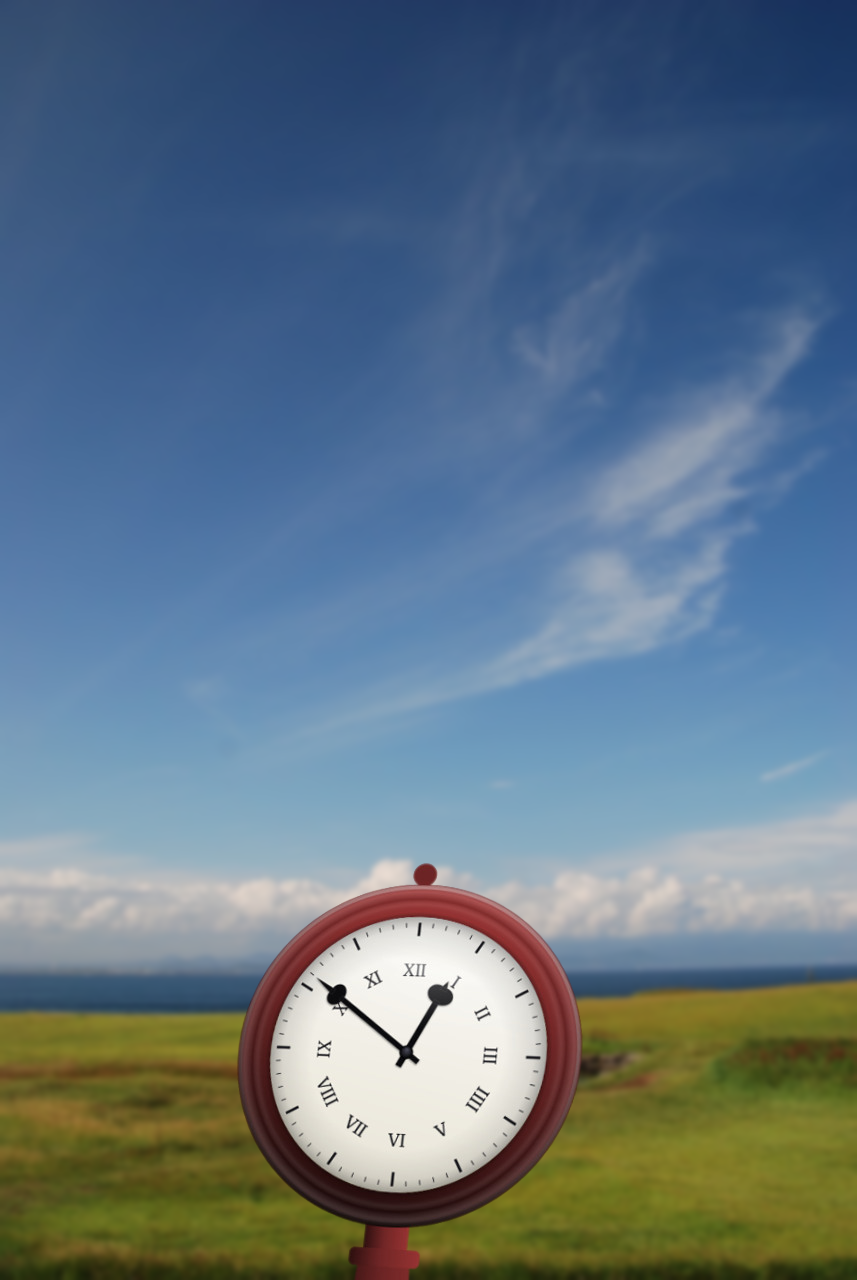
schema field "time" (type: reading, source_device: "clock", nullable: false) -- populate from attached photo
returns 12:51
